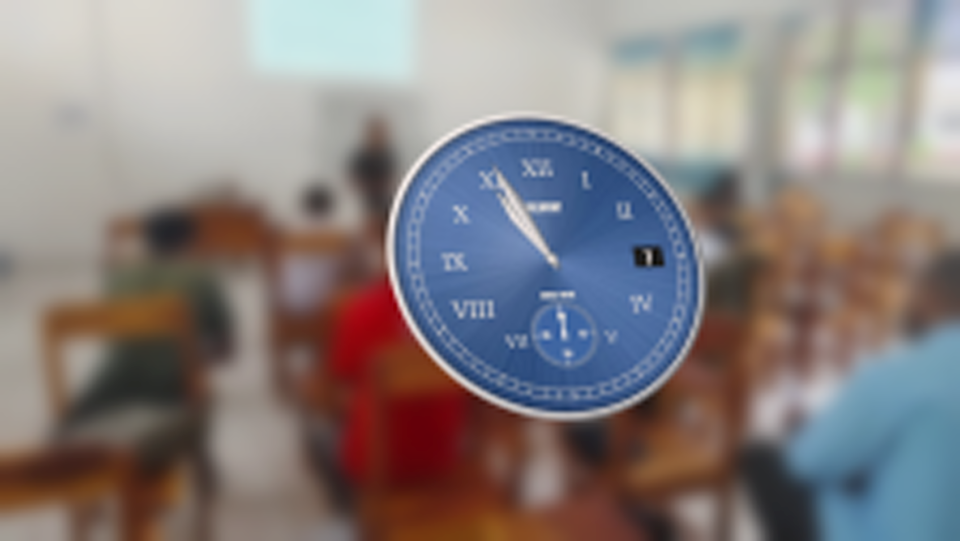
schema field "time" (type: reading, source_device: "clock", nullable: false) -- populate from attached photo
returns 10:56
